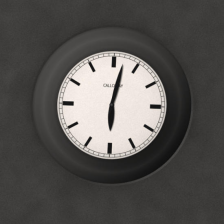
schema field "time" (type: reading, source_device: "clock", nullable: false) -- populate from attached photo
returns 6:02
